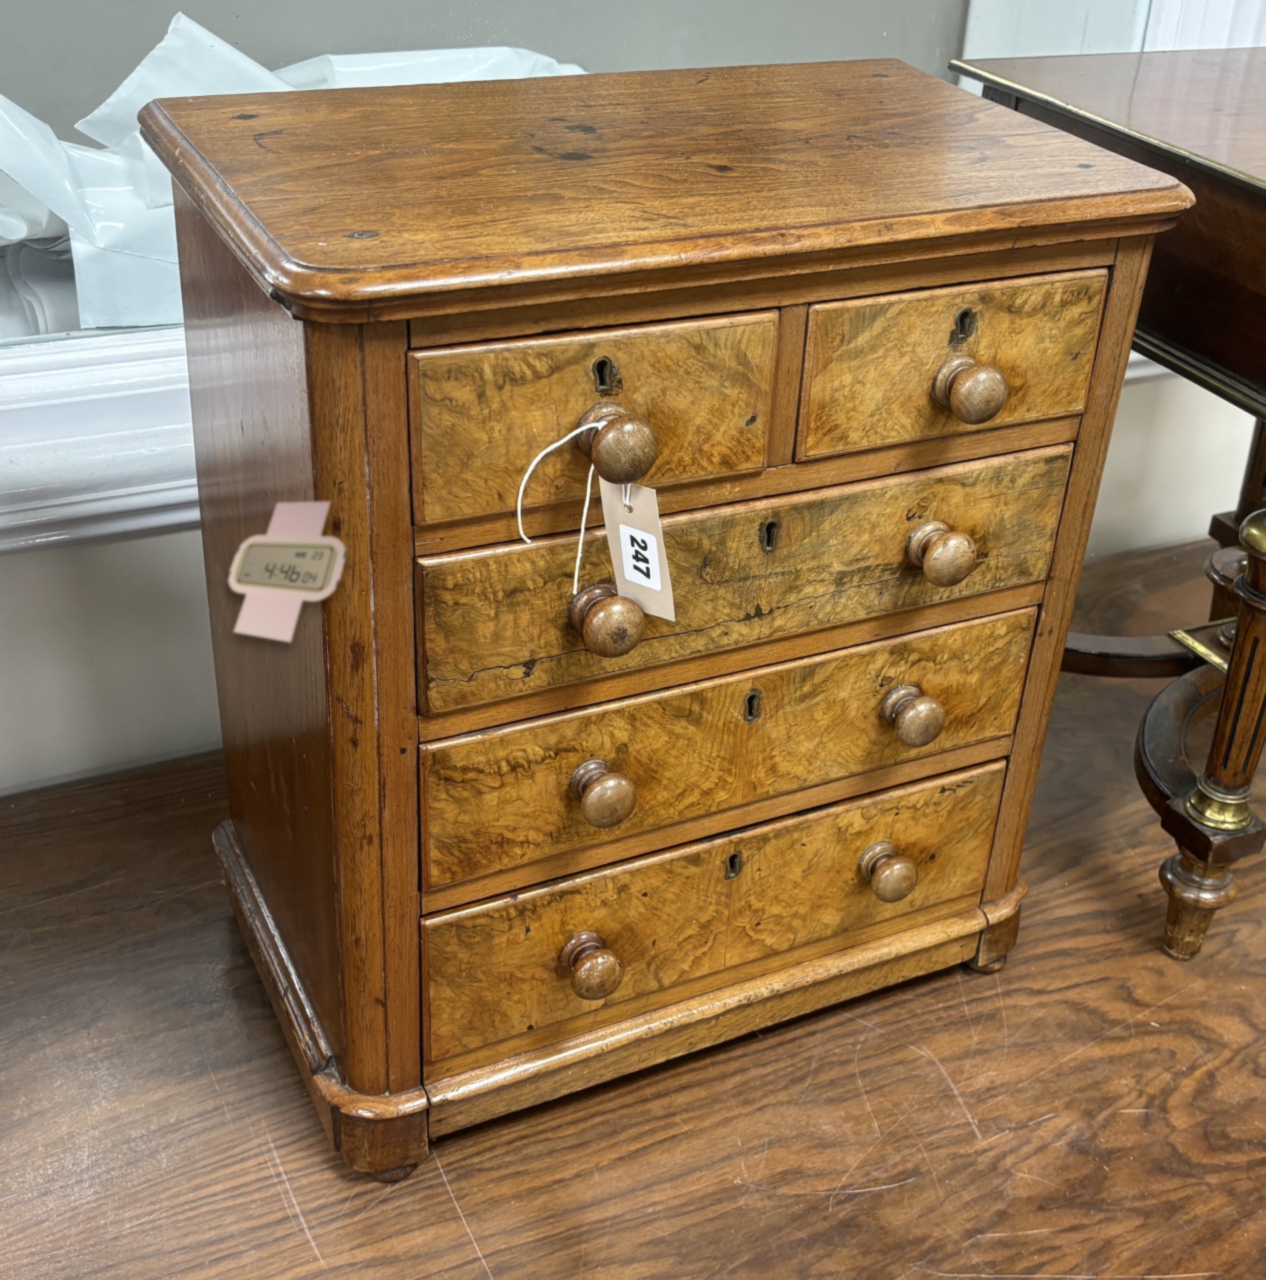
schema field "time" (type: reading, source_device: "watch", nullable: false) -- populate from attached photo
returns 4:46
